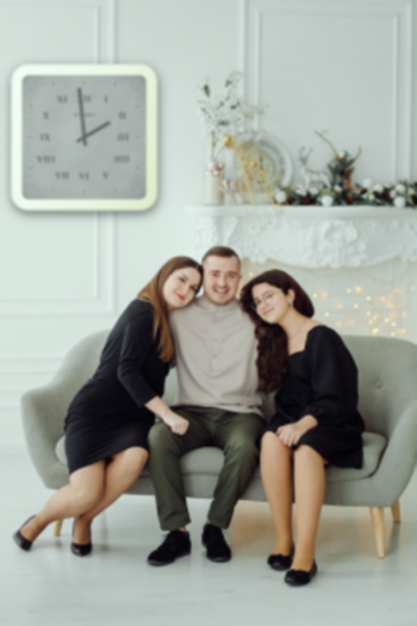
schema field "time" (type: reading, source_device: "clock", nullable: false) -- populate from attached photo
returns 1:59
